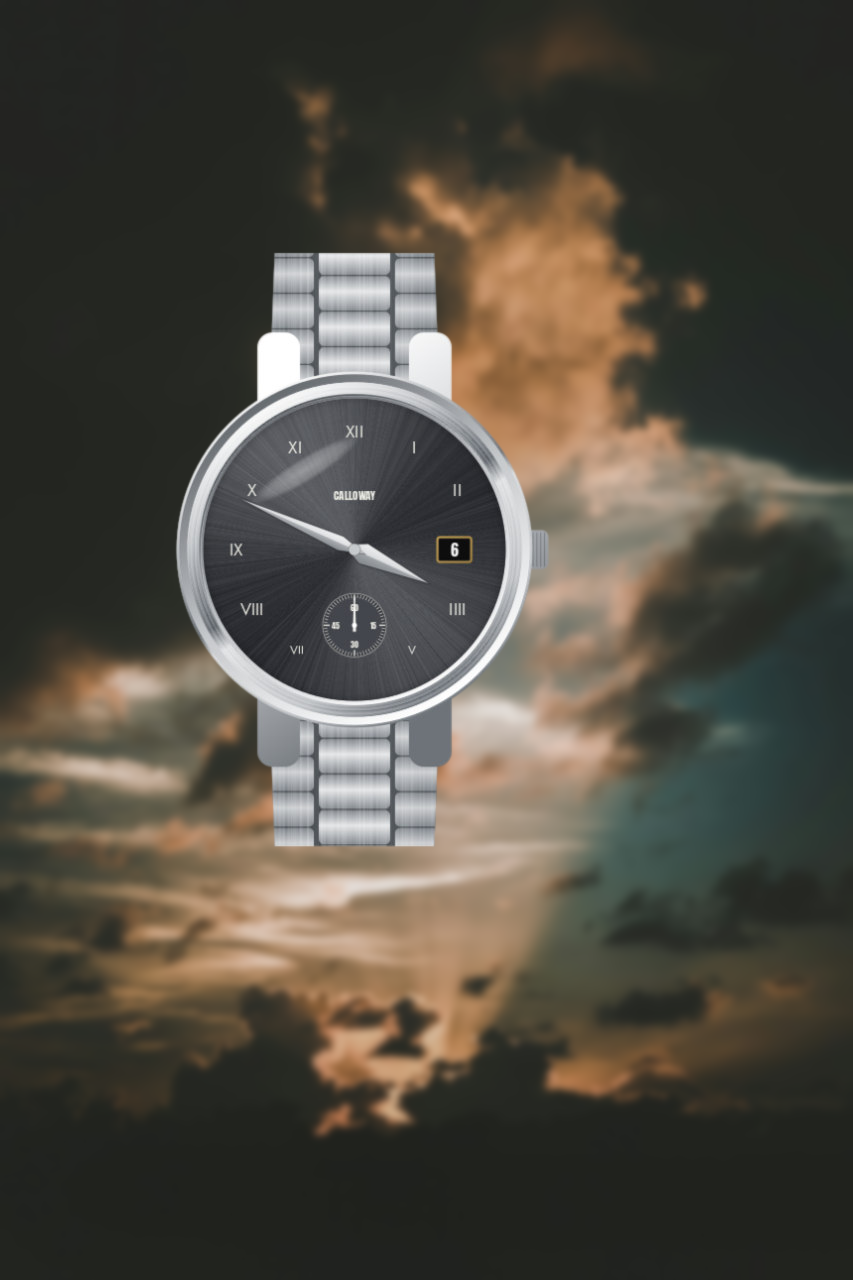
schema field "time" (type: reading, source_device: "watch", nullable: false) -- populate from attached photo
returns 3:49
